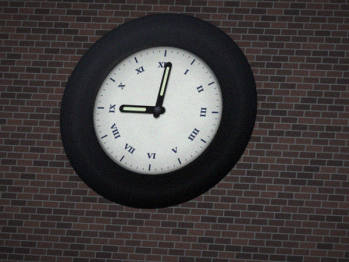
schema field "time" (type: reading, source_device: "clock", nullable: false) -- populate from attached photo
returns 9:01
